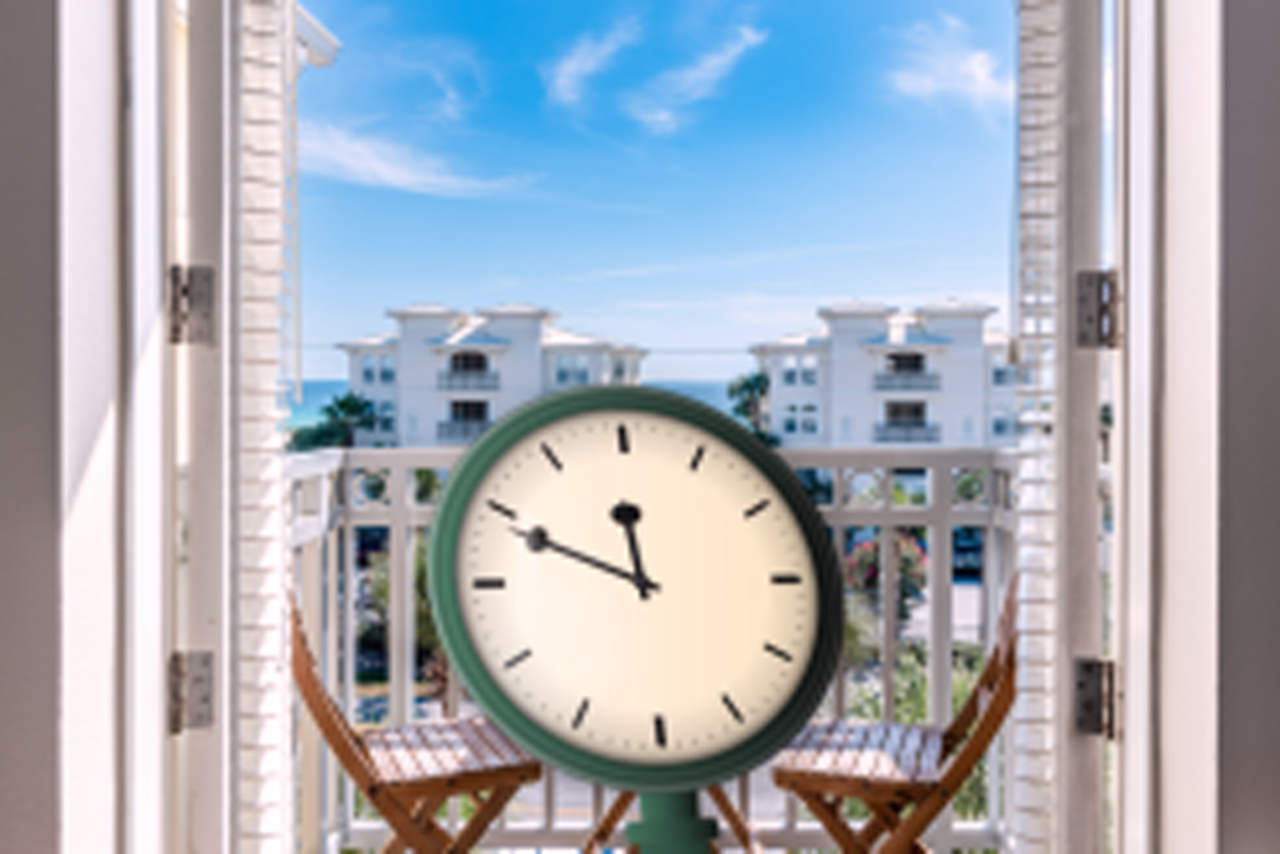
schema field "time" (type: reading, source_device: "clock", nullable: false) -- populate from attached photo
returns 11:49
